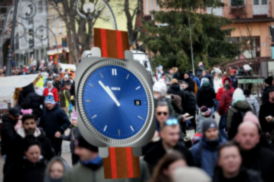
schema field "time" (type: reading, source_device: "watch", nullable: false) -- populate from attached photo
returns 10:53
